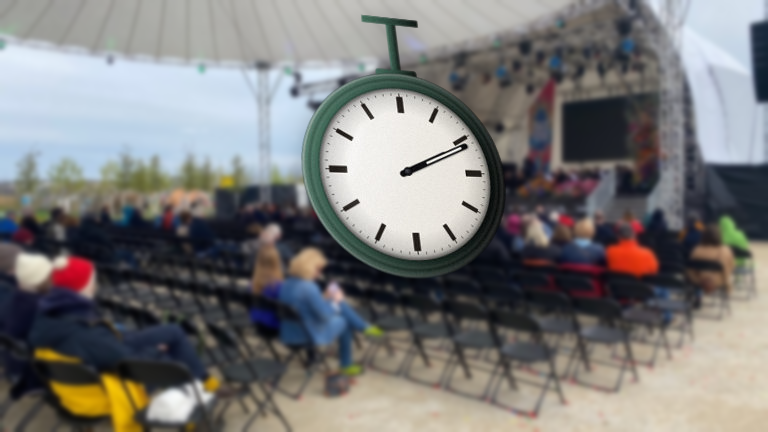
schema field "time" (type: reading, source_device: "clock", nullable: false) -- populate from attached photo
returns 2:11
